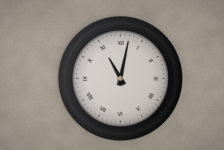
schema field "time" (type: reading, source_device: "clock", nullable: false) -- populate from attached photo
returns 11:02
